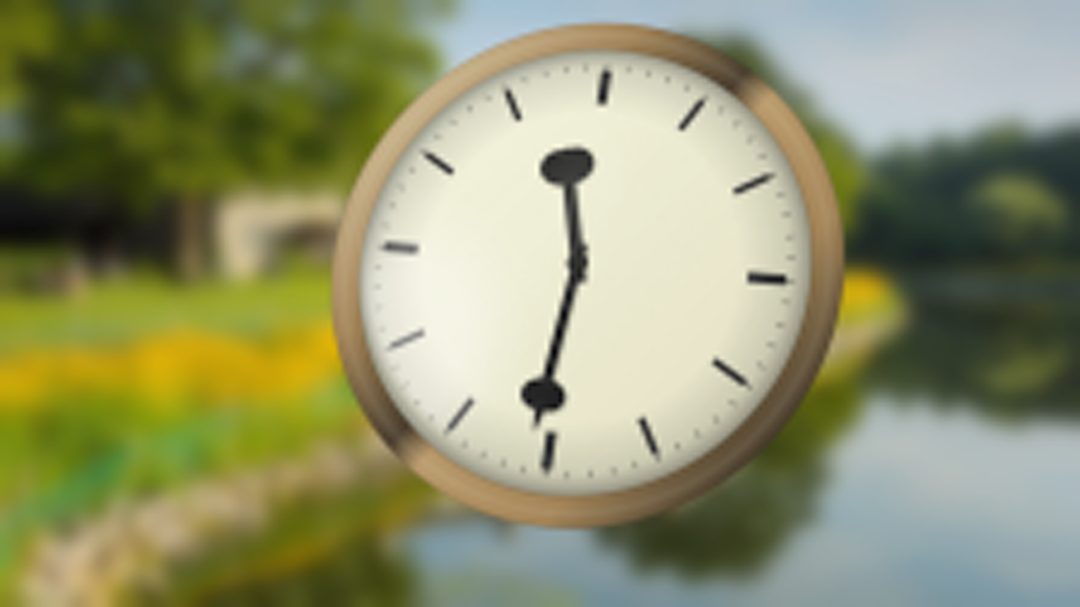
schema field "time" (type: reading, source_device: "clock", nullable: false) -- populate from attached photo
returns 11:31
